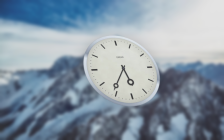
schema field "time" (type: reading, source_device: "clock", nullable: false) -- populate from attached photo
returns 5:36
